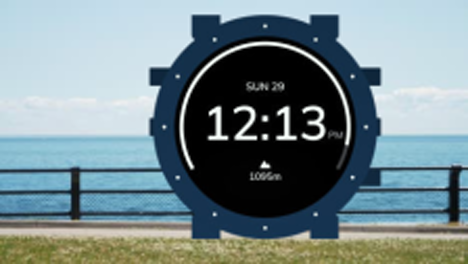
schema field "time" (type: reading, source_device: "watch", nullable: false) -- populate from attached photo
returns 12:13
